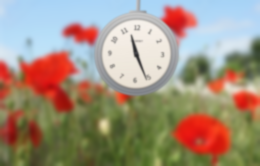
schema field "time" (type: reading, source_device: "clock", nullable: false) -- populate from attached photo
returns 11:26
